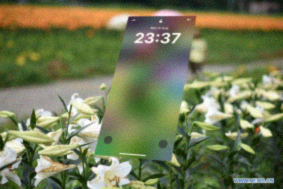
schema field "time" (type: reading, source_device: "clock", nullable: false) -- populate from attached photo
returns 23:37
